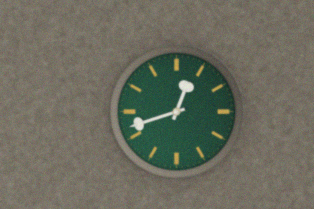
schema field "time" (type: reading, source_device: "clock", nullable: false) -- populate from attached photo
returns 12:42
